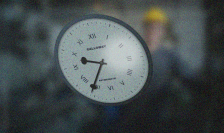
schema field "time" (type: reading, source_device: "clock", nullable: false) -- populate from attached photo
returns 9:36
